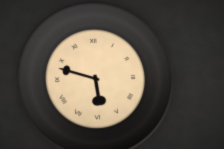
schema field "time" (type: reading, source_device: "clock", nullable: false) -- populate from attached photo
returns 5:48
